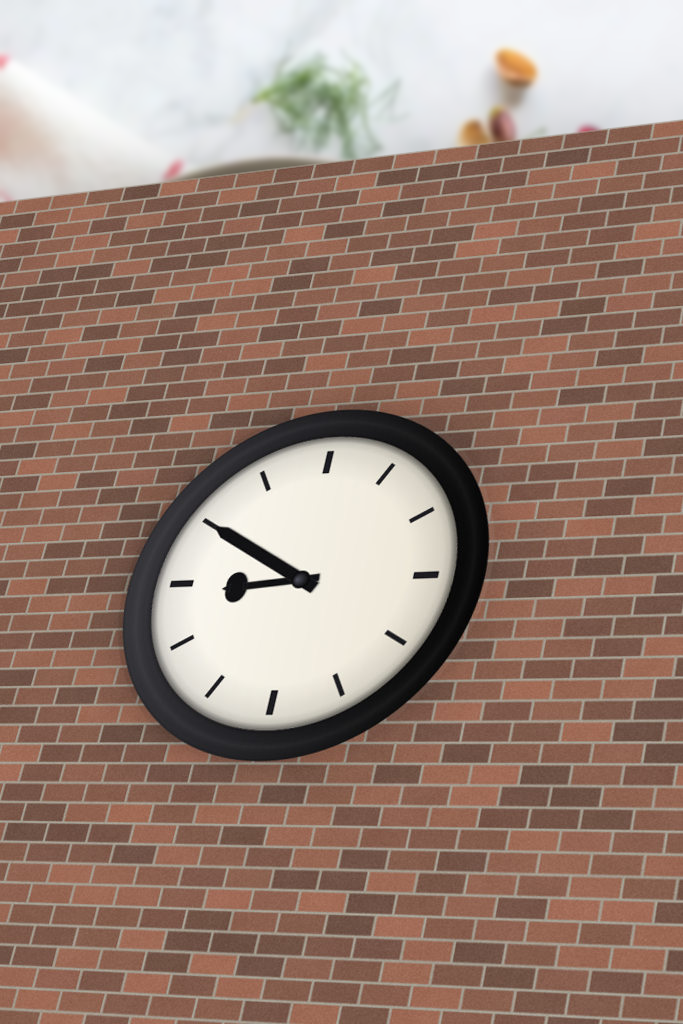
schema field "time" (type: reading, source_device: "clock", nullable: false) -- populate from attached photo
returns 8:50
